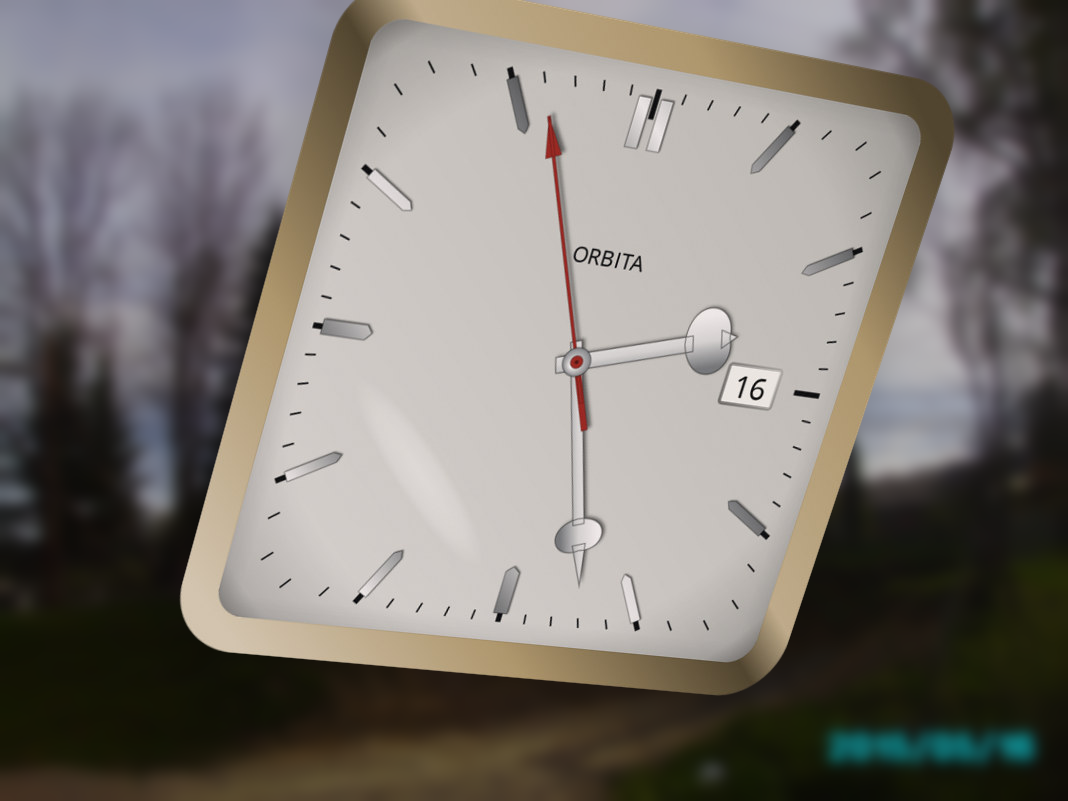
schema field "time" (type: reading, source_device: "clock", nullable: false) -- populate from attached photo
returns 2:26:56
